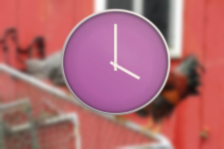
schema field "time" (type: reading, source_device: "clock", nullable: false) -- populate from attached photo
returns 4:00
